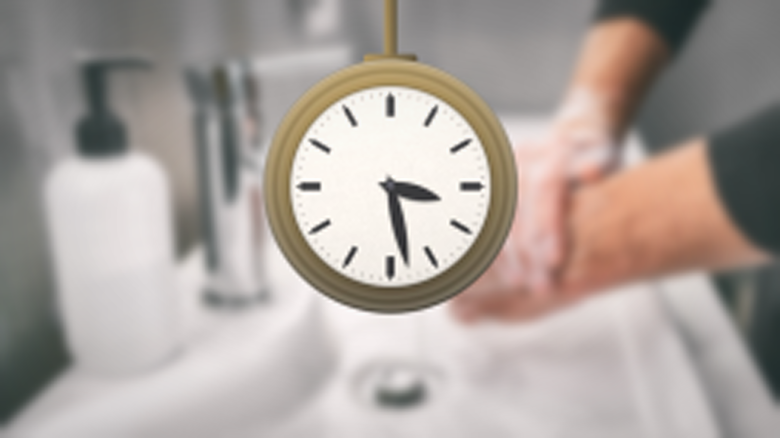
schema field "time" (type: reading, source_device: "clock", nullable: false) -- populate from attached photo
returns 3:28
